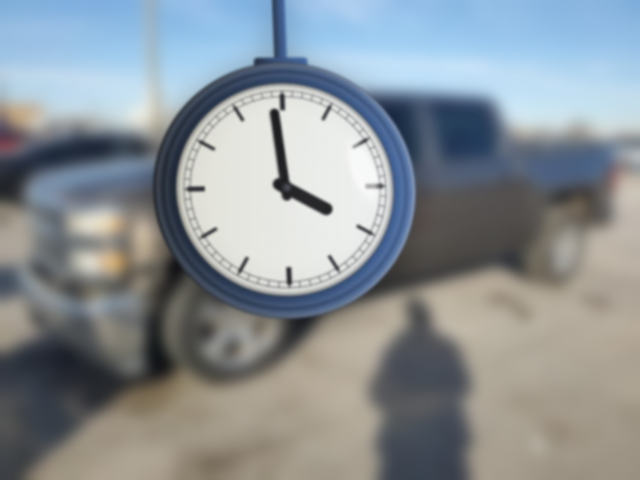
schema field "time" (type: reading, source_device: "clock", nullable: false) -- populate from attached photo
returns 3:59
